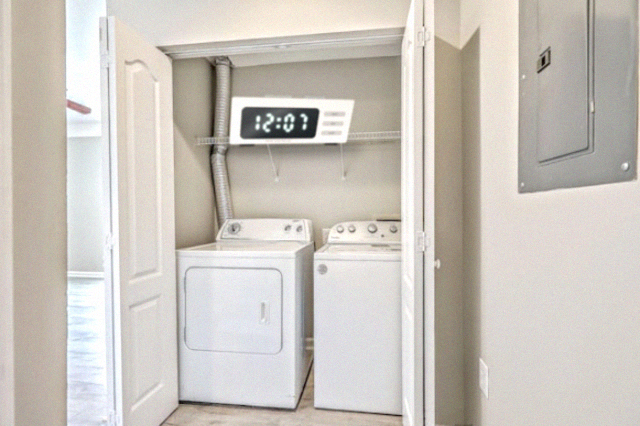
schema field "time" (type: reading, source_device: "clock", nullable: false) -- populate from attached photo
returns 12:07
